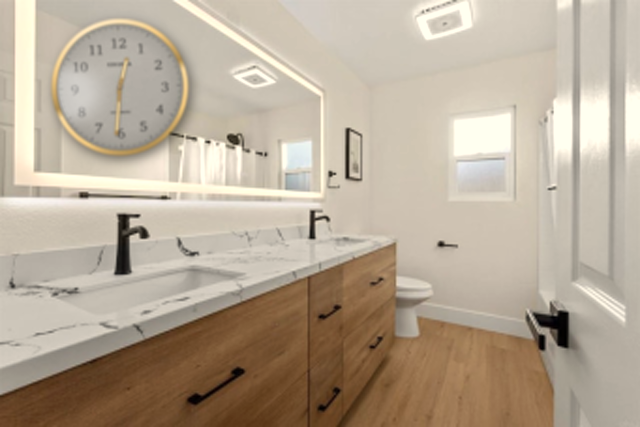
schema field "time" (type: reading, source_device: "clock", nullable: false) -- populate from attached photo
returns 12:31
